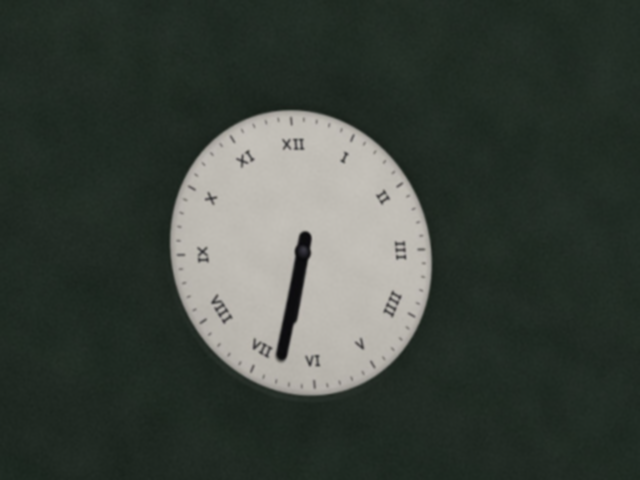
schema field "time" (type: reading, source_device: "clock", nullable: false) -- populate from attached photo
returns 6:33
